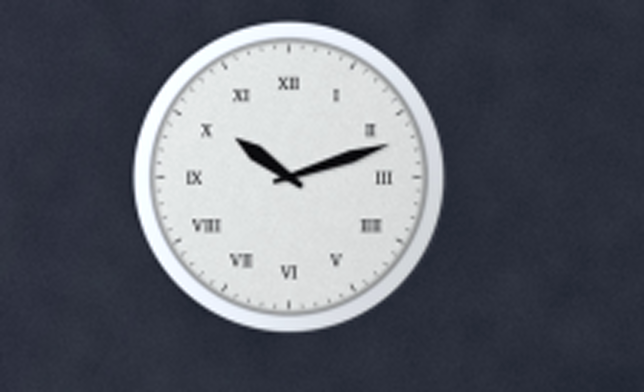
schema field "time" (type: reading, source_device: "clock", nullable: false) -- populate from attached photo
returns 10:12
